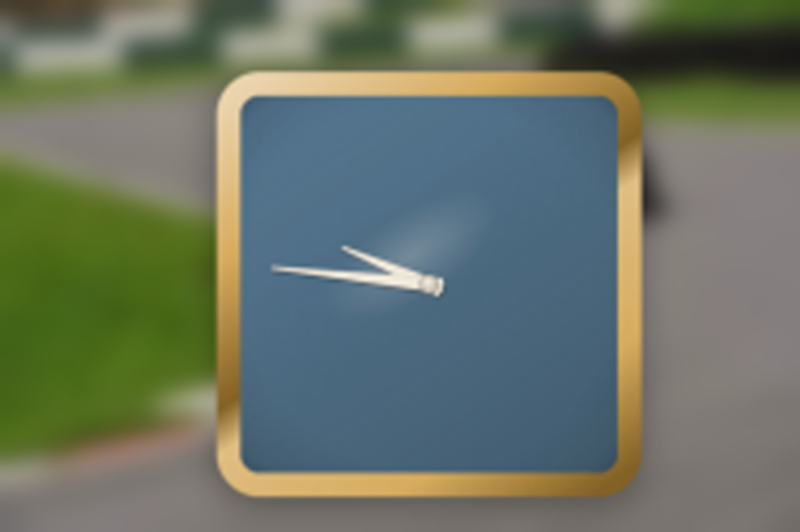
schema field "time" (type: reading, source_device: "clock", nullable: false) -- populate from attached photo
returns 9:46
